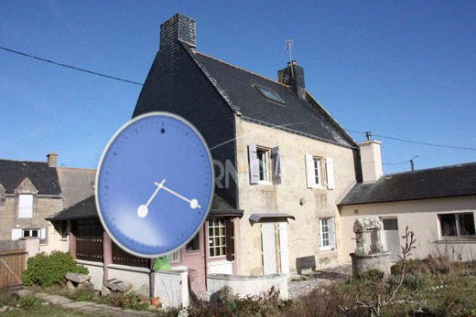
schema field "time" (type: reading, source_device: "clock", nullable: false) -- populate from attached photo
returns 7:19
